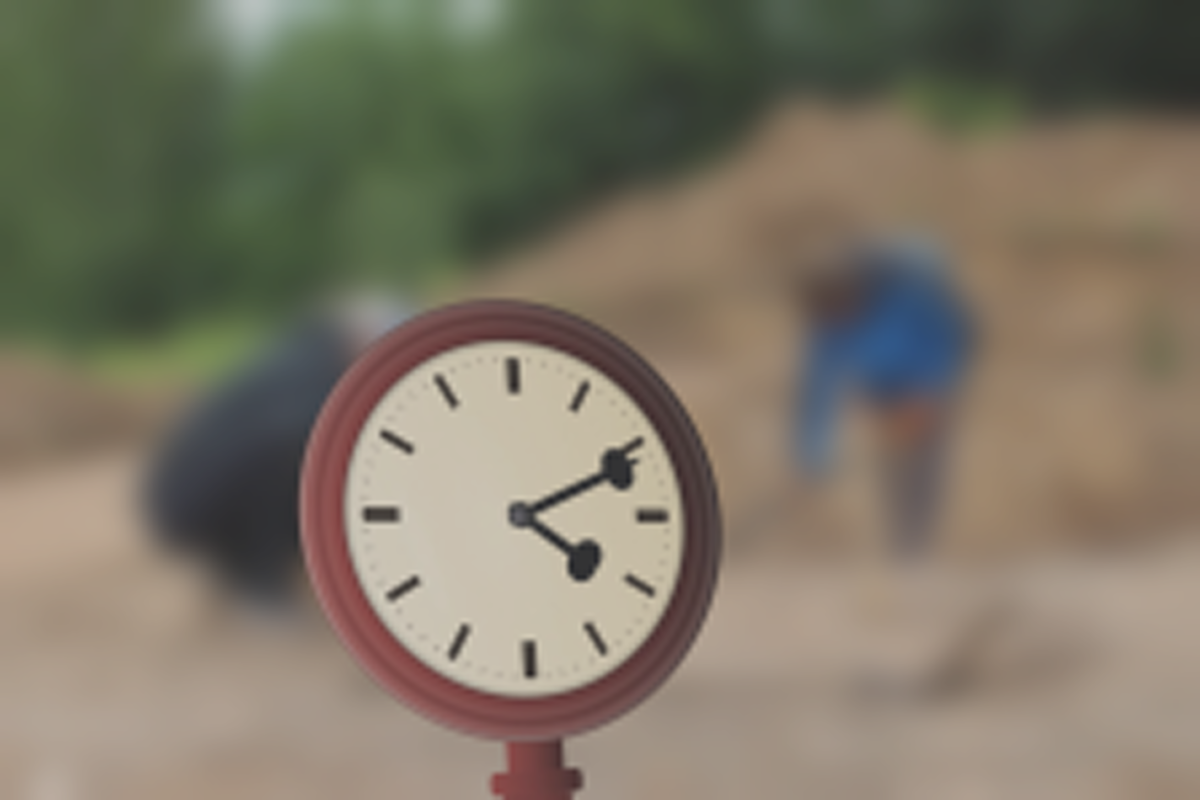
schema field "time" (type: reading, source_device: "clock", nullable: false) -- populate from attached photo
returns 4:11
